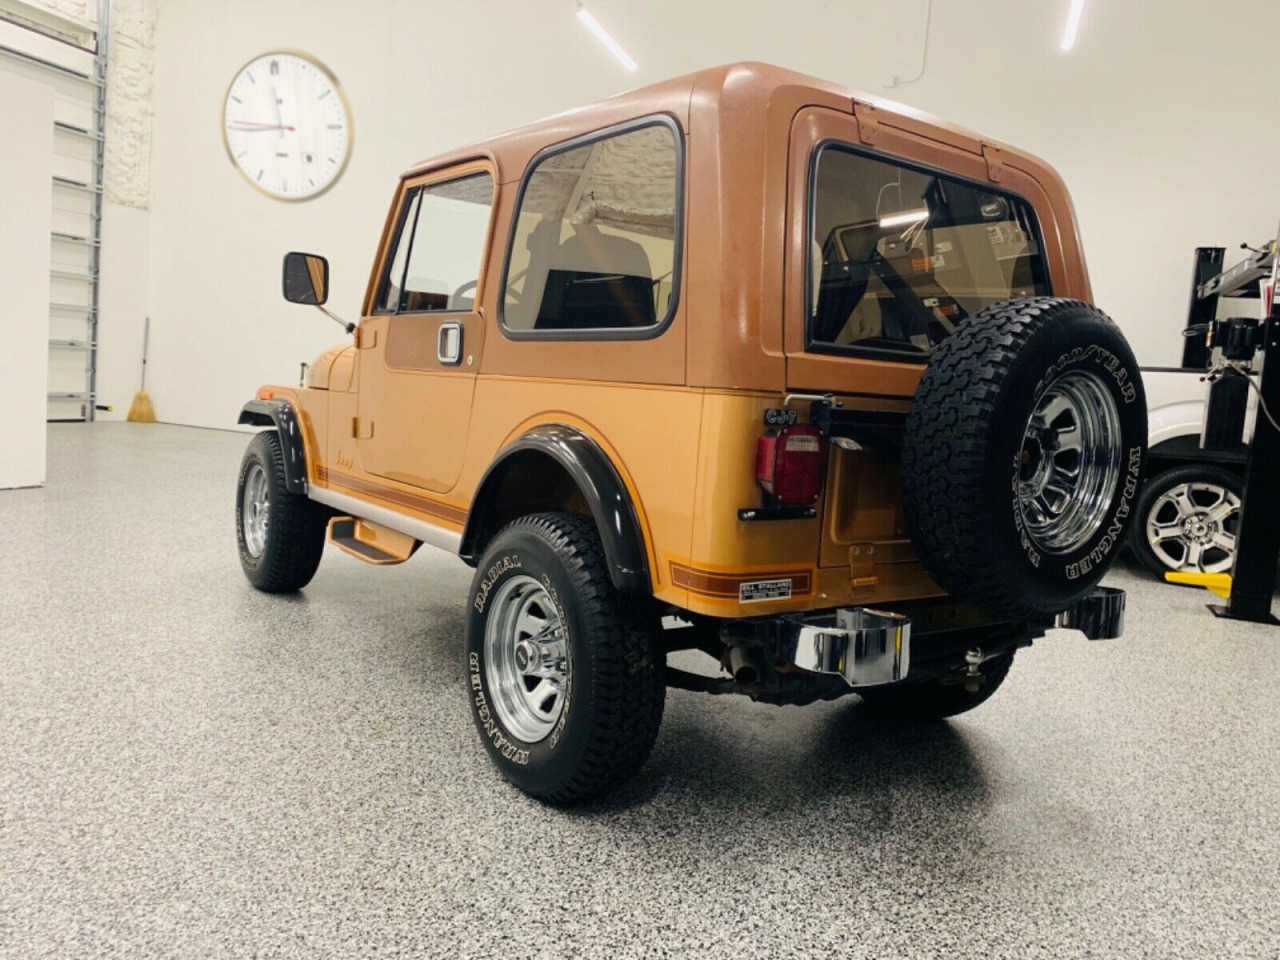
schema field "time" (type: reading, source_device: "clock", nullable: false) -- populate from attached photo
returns 11:44:46
